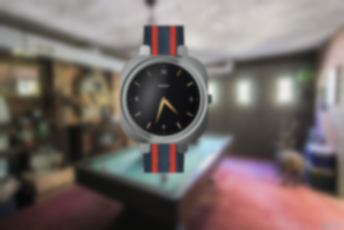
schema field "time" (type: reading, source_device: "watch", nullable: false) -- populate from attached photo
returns 4:33
